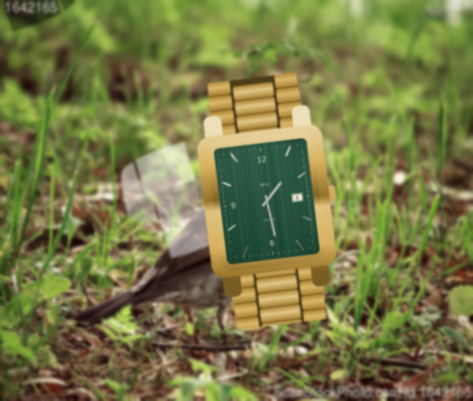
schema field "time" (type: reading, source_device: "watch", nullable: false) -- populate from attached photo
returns 1:29
